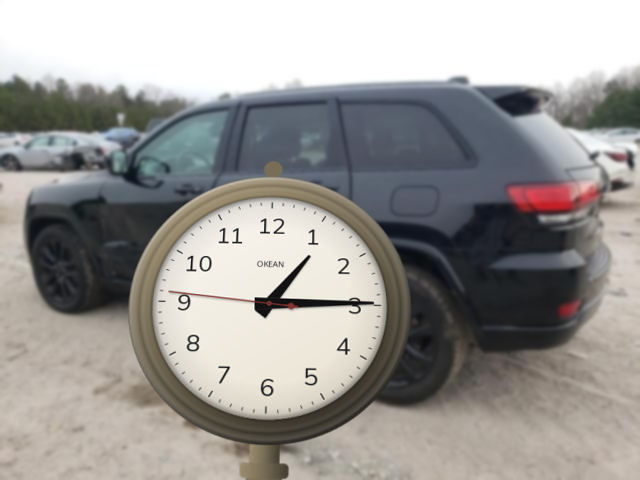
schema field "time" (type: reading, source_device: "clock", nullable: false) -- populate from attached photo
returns 1:14:46
